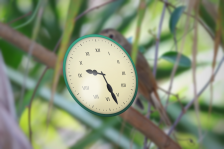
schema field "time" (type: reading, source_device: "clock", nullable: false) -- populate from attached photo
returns 9:27
